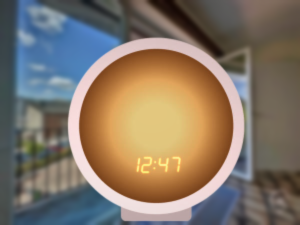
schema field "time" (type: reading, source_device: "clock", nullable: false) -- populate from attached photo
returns 12:47
